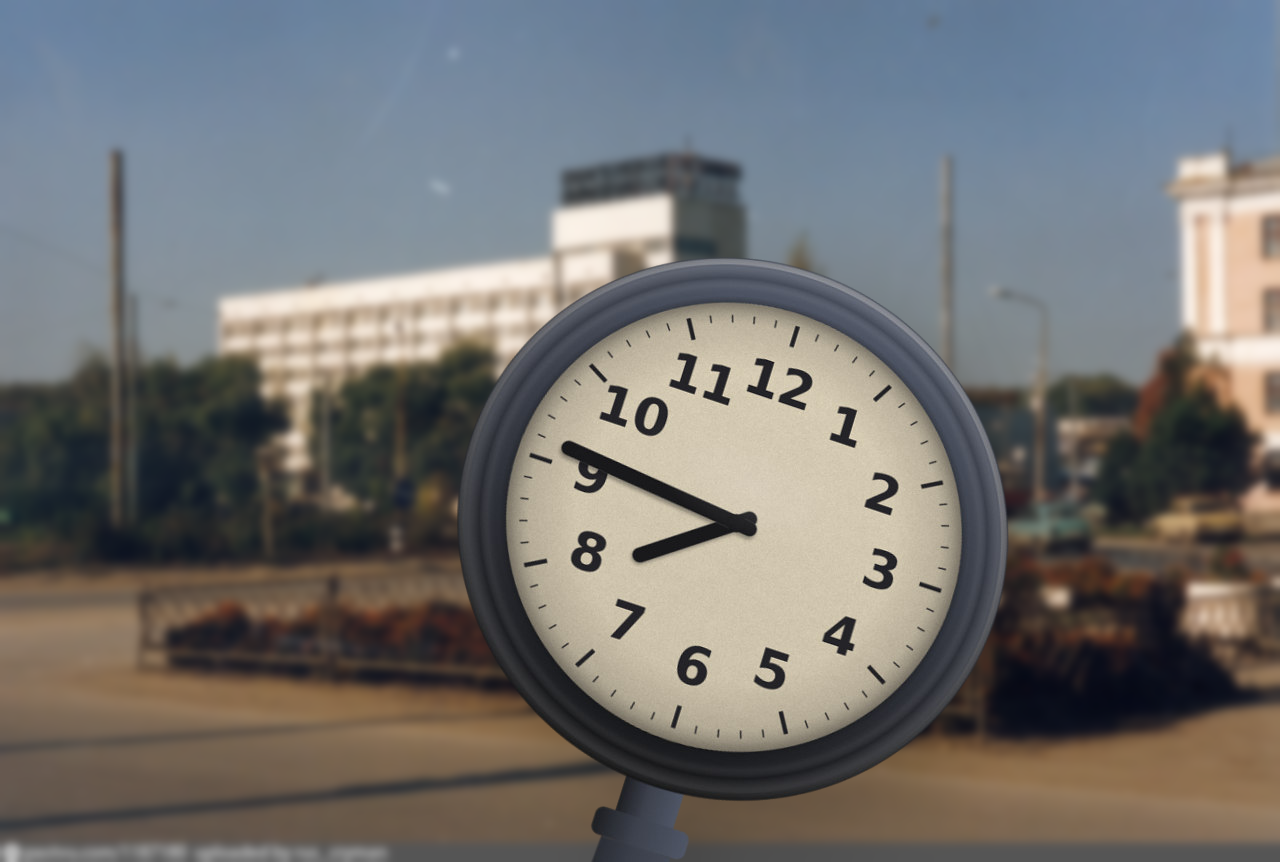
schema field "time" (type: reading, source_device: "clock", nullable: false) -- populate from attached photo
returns 7:46
